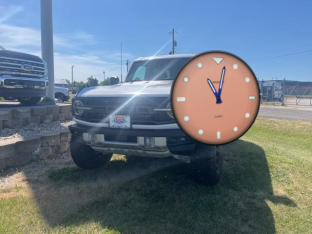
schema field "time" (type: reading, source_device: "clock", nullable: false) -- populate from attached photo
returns 11:02
